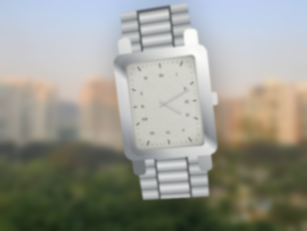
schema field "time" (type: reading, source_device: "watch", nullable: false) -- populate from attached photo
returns 4:11
